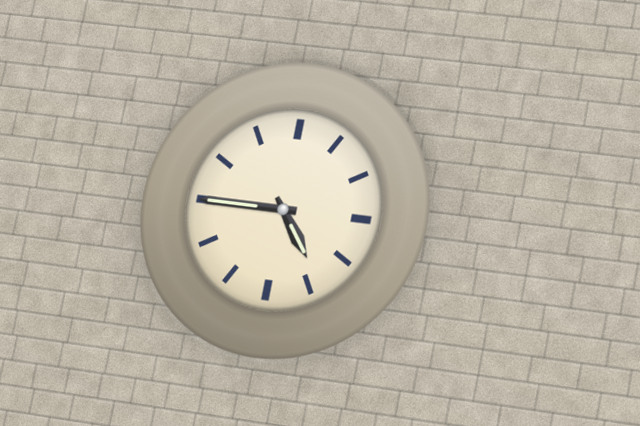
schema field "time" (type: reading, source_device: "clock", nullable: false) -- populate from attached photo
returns 4:45
